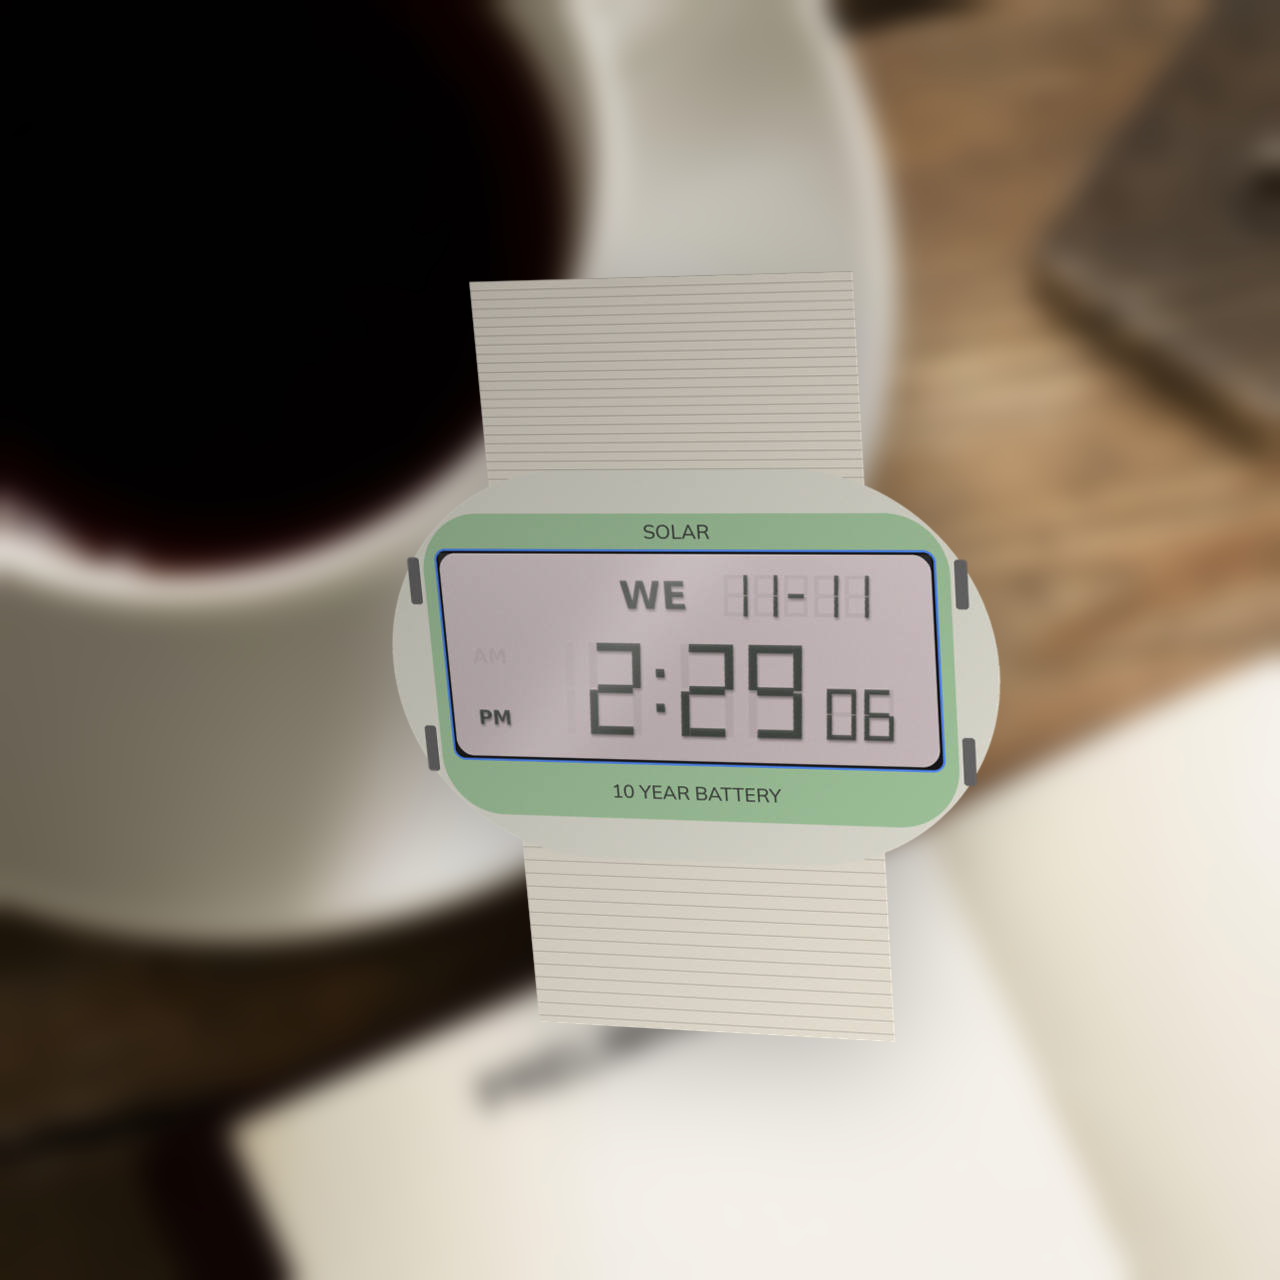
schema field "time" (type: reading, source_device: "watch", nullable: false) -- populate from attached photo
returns 2:29:06
